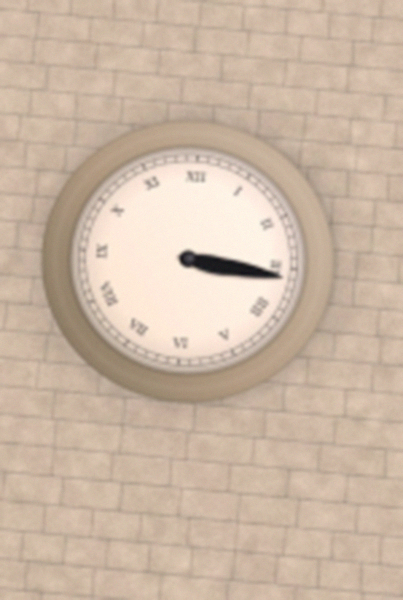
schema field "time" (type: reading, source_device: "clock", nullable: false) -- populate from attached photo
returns 3:16
